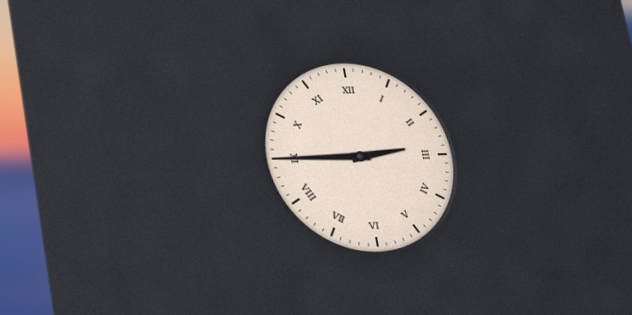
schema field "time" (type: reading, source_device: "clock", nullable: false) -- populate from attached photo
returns 2:45
